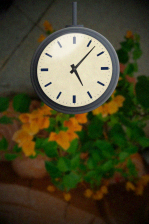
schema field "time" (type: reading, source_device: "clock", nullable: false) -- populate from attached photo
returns 5:07
